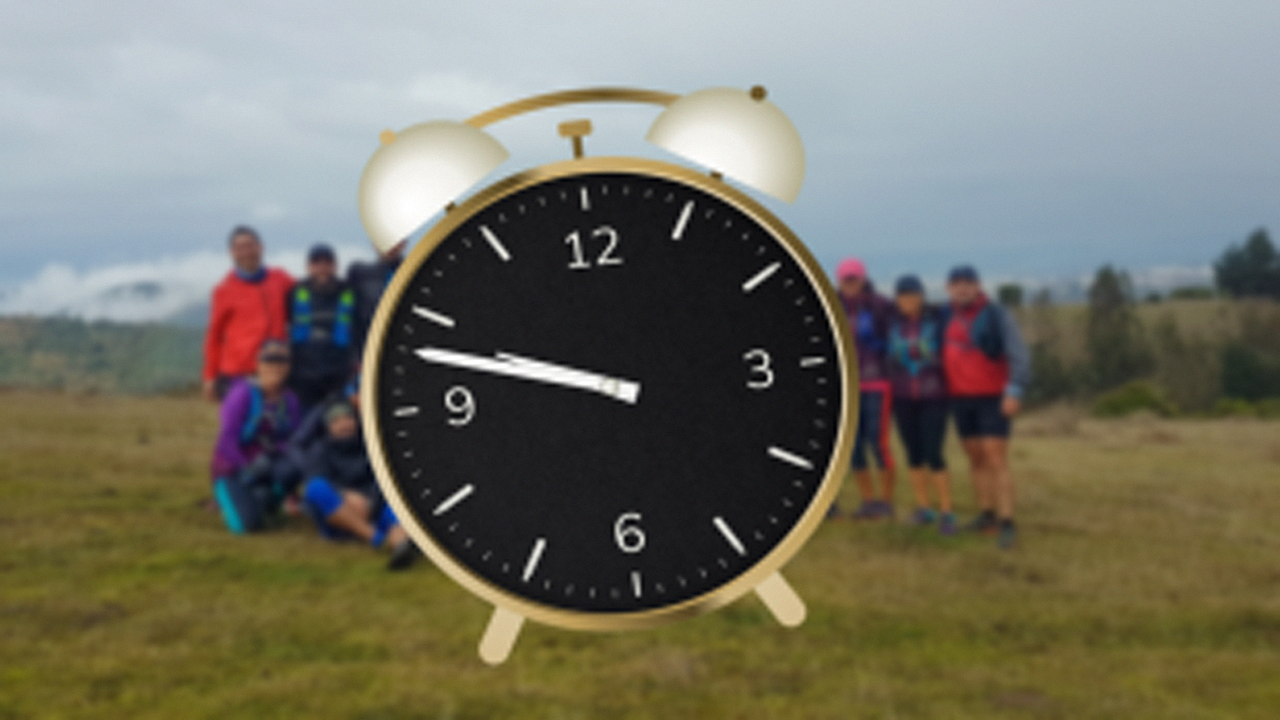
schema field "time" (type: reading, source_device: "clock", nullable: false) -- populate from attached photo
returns 9:48
